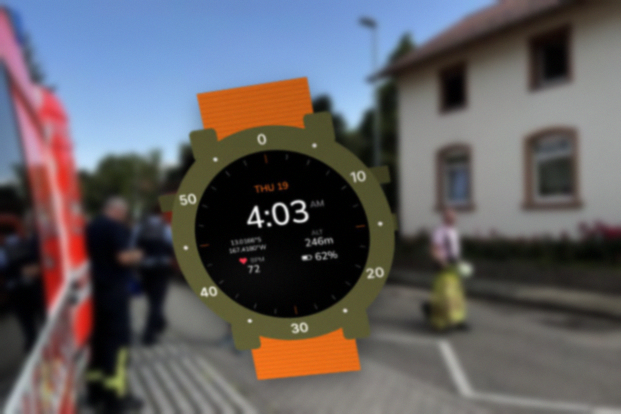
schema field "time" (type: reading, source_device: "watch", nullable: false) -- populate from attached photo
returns 4:03
